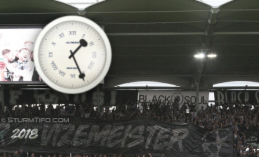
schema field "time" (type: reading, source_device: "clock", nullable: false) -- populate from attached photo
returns 1:26
